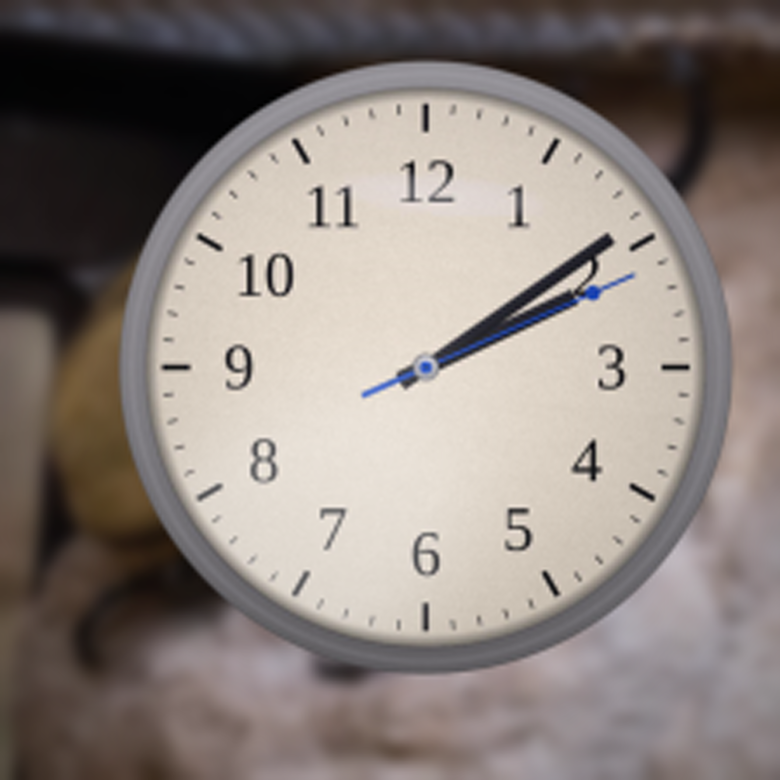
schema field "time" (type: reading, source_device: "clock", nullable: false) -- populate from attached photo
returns 2:09:11
